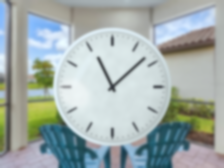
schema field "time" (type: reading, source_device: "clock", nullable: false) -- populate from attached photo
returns 11:08
